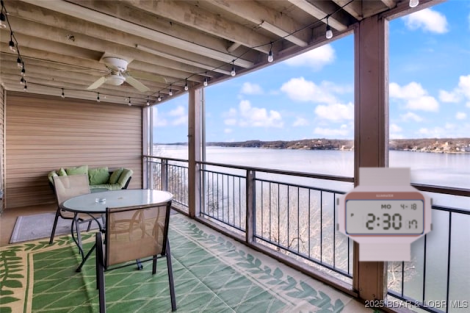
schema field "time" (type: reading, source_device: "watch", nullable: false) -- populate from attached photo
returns 2:30:17
